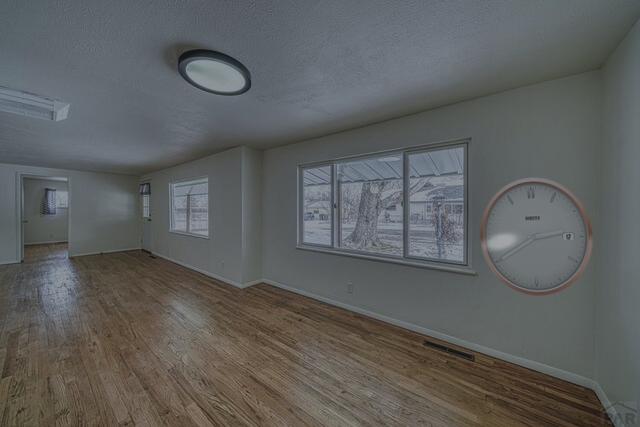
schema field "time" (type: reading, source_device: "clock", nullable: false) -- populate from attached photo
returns 2:40
